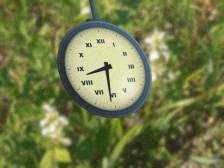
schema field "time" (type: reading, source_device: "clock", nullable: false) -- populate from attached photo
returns 8:31
